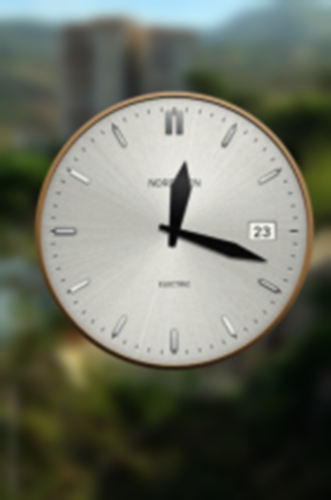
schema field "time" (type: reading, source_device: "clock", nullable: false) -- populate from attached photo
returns 12:18
